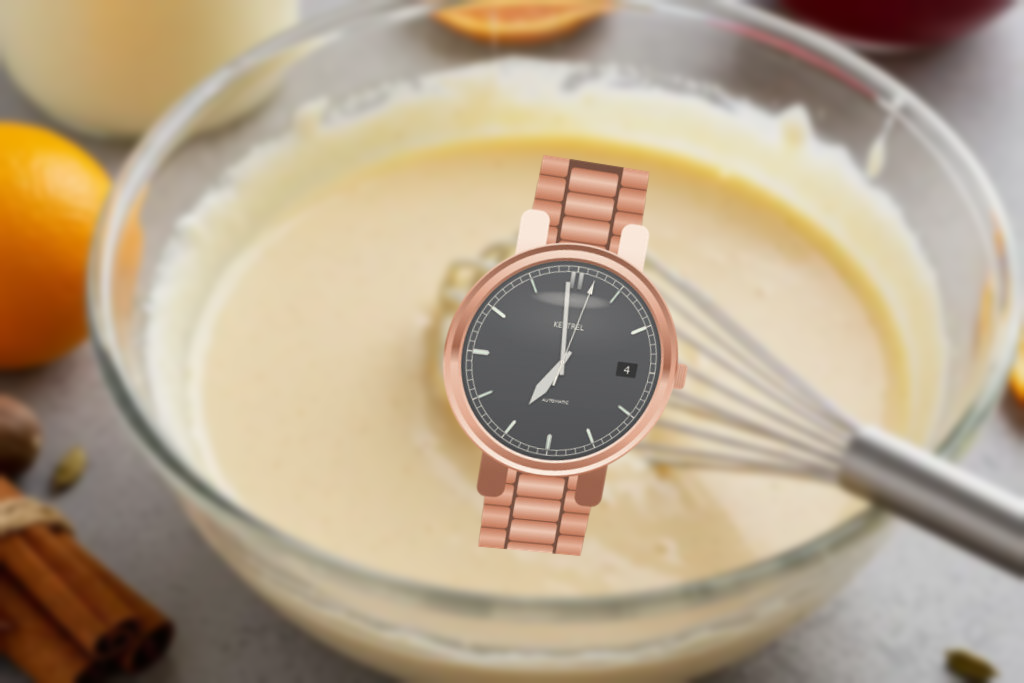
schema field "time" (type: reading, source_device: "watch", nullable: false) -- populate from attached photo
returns 6:59:02
